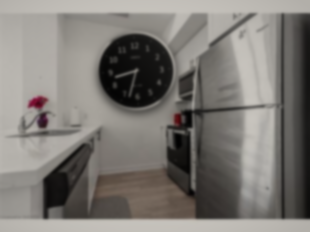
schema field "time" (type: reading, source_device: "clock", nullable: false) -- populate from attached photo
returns 8:33
